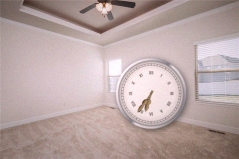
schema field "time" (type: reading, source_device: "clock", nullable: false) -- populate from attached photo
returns 6:36
